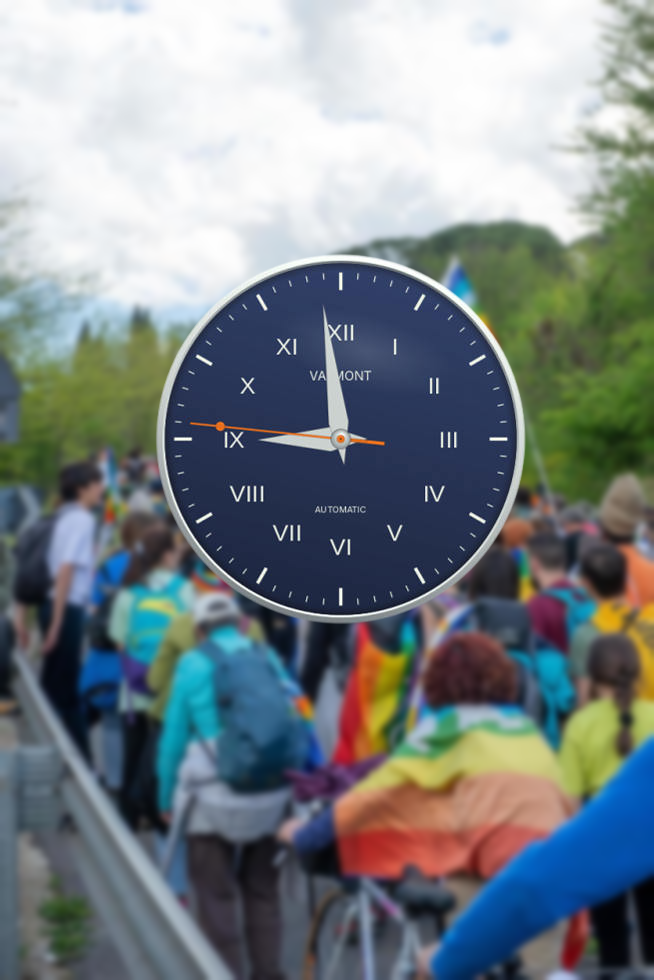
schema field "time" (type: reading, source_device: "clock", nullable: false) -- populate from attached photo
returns 8:58:46
